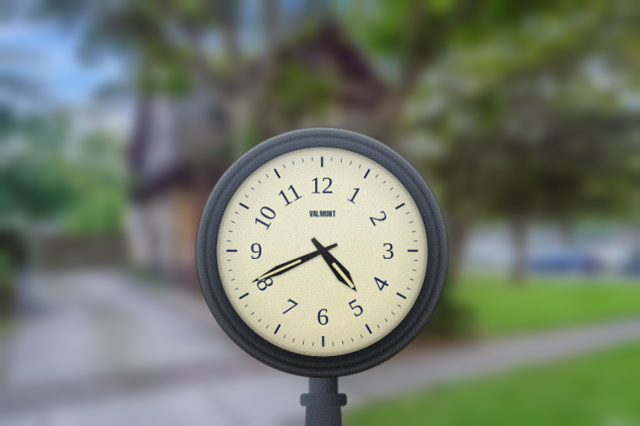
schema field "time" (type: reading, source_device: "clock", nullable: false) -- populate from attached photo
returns 4:41
